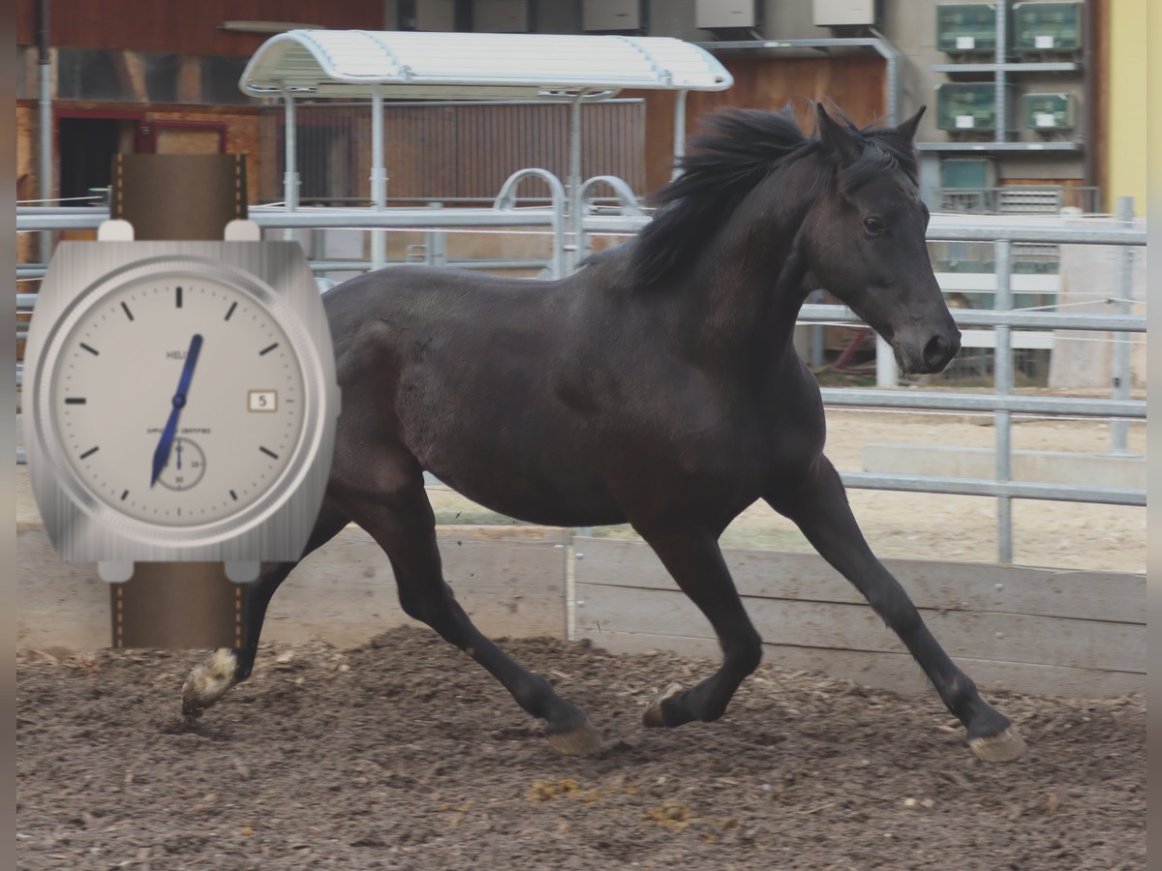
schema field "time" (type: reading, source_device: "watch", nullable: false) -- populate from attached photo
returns 12:33
